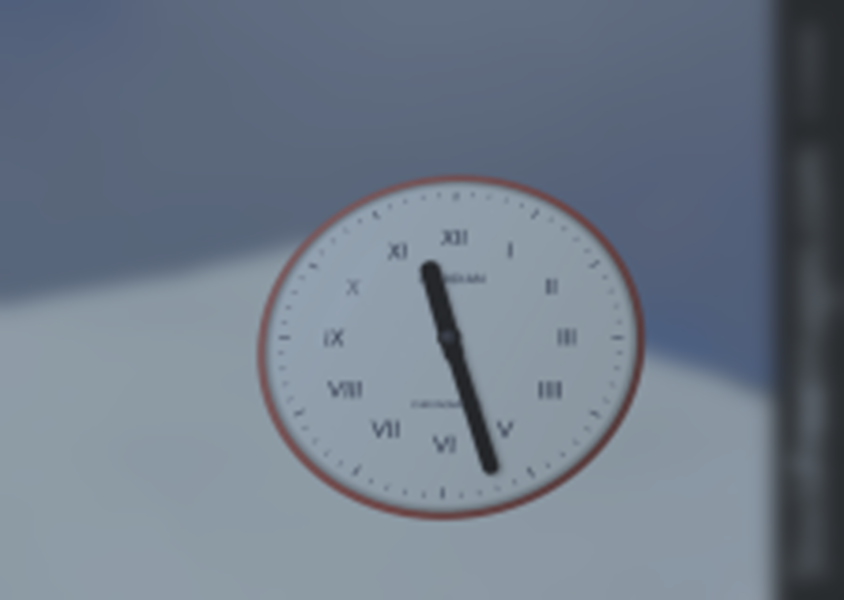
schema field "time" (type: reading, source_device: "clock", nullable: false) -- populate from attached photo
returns 11:27
